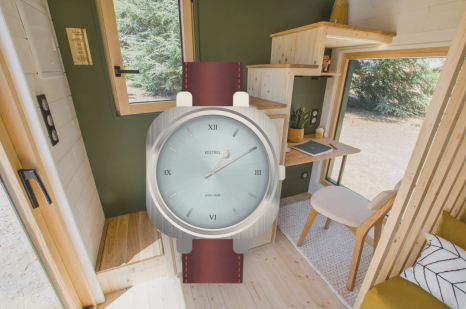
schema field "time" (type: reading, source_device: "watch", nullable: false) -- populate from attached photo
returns 1:10
